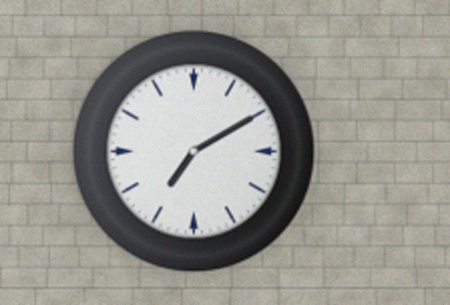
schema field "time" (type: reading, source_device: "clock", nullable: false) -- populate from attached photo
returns 7:10
